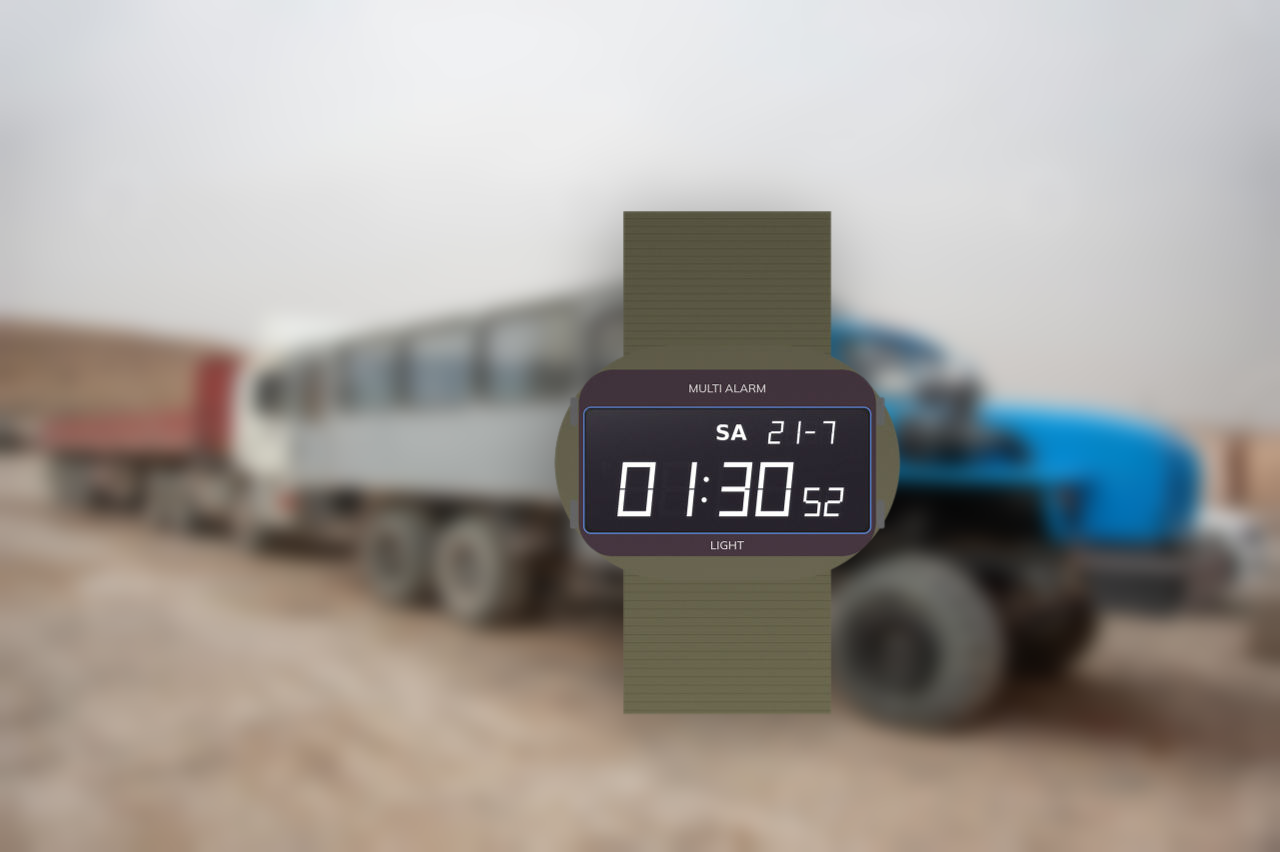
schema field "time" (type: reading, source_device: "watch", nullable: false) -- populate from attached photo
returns 1:30:52
